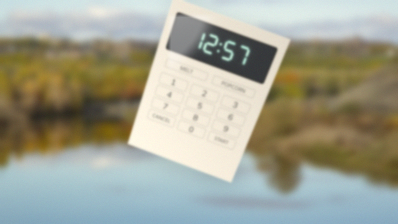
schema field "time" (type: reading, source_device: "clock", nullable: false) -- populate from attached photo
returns 12:57
